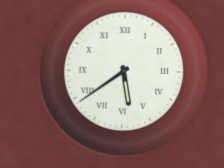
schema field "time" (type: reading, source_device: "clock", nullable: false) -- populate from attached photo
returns 5:39
